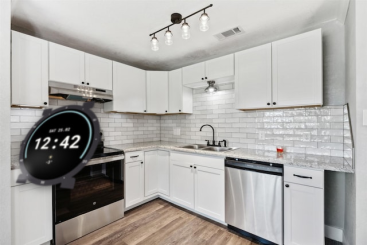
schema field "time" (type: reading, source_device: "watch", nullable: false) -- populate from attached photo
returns 12:42
